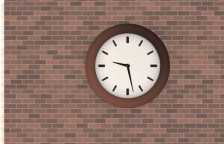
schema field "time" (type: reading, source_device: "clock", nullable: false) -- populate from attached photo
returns 9:28
